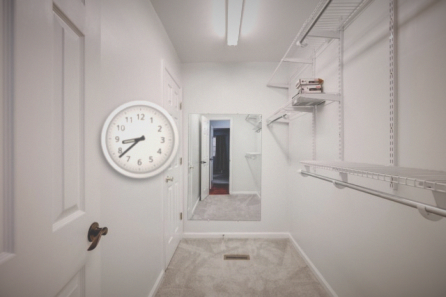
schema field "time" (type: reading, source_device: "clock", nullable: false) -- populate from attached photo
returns 8:38
